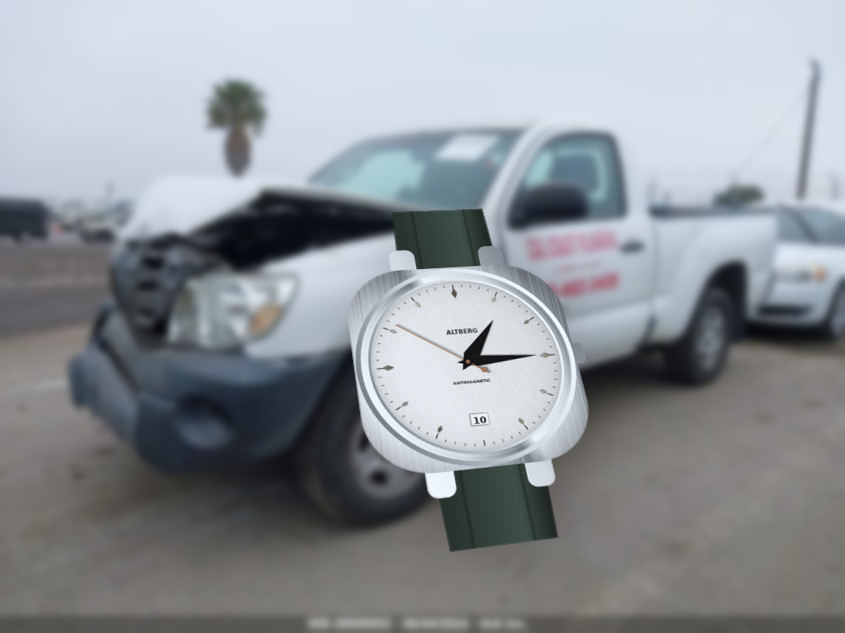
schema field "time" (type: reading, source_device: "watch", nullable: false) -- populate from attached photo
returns 1:14:51
